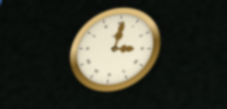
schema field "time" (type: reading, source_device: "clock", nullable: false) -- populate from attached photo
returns 3:01
